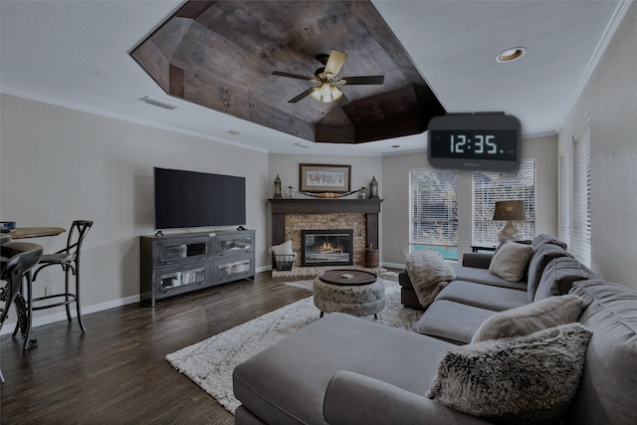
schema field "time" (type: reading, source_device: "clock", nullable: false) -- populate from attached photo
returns 12:35
